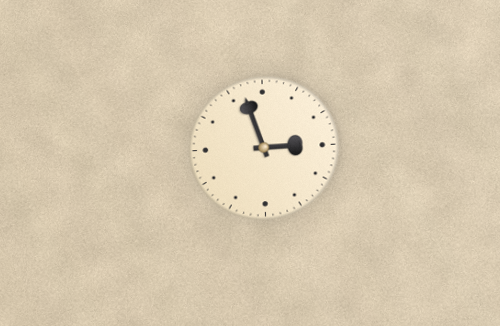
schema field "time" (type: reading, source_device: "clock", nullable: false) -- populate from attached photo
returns 2:57
